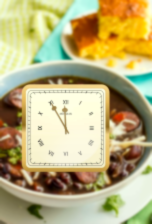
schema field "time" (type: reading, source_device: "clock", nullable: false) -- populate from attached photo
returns 11:55
